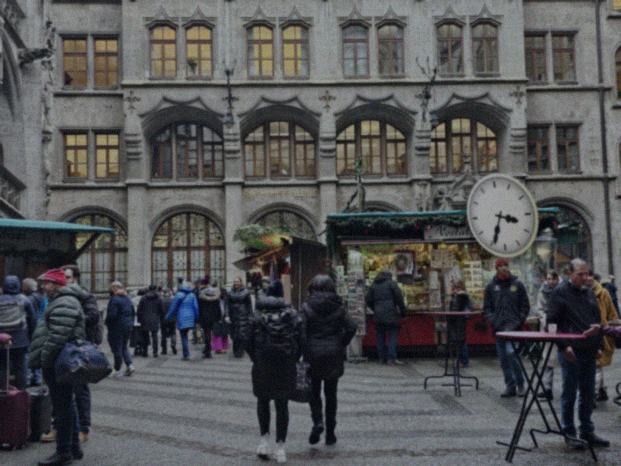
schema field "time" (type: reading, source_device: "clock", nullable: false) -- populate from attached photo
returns 3:34
